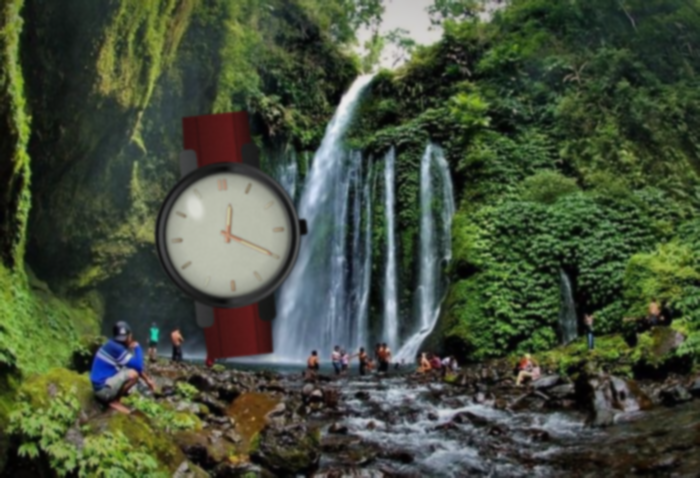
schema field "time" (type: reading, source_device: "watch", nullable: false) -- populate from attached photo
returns 12:20
